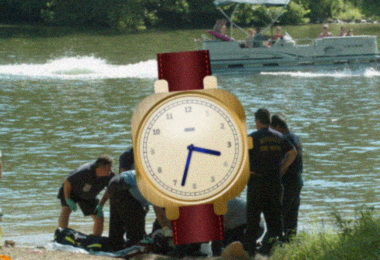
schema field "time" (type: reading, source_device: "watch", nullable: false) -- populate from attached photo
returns 3:33
